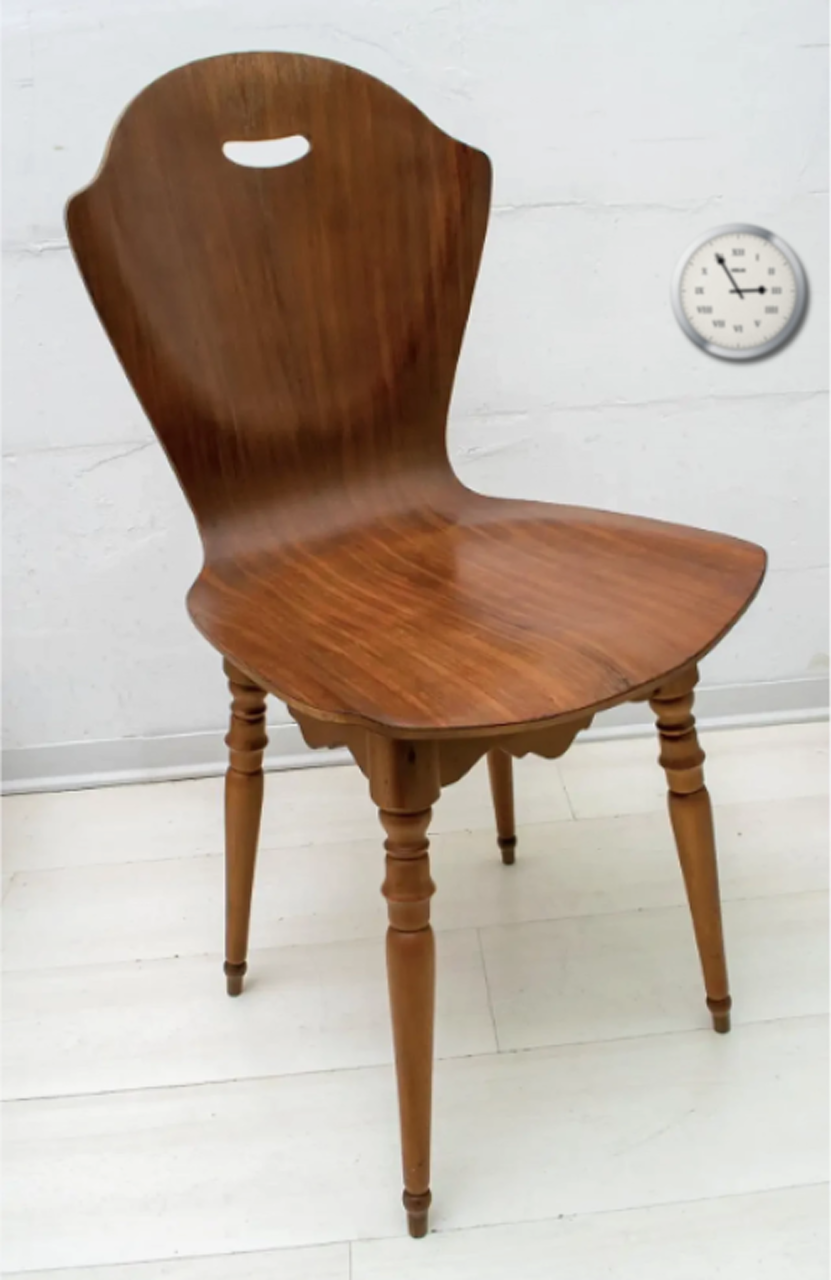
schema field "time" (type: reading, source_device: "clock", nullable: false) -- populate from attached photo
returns 2:55
